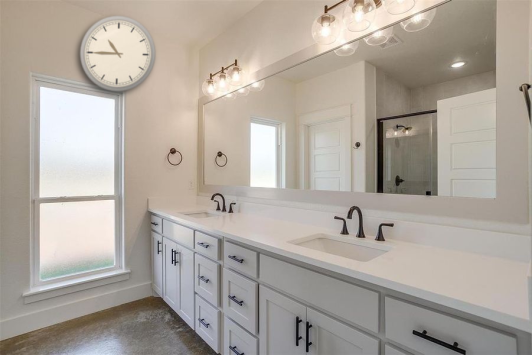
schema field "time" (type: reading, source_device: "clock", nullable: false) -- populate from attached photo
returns 10:45
